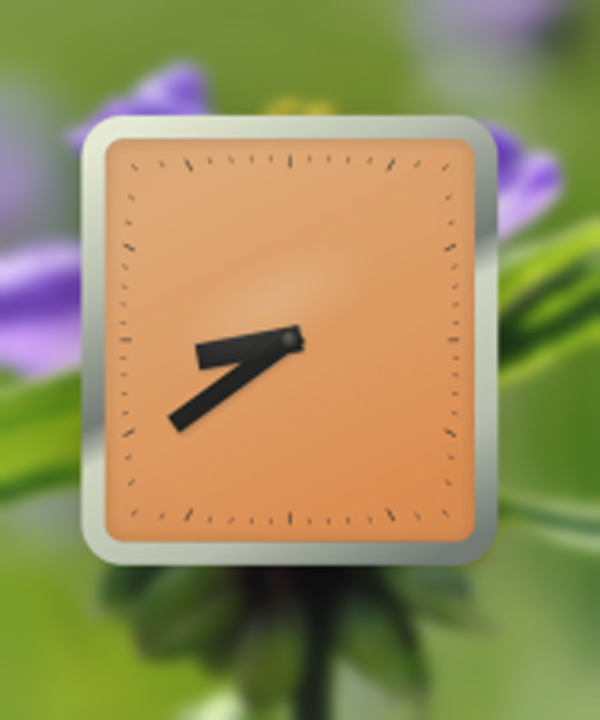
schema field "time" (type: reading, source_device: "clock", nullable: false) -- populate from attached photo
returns 8:39
